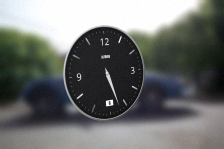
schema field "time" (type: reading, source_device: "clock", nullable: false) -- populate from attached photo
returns 5:27
